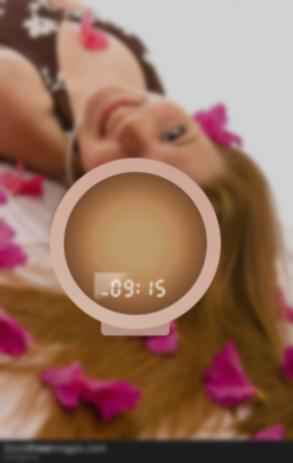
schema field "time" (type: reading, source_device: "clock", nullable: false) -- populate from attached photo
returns 9:15
